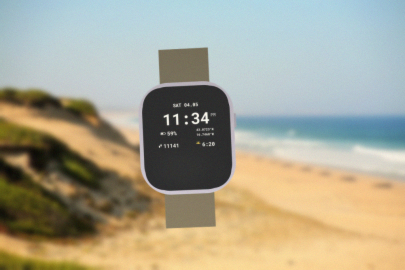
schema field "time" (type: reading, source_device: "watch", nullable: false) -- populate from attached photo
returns 11:34
